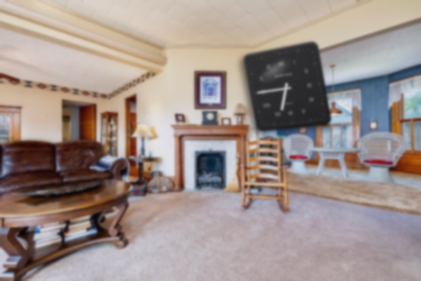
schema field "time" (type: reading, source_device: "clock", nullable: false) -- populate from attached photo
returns 6:45
